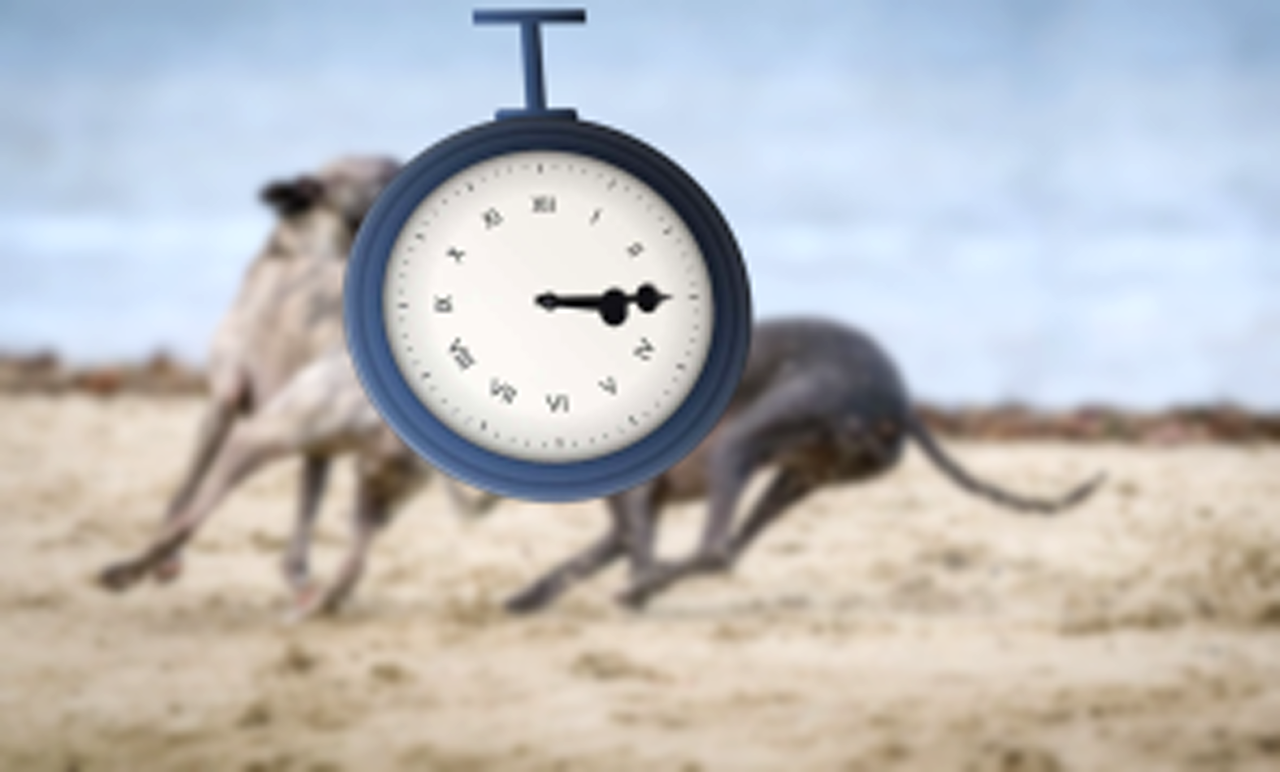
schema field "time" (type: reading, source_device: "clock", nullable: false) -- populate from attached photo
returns 3:15
